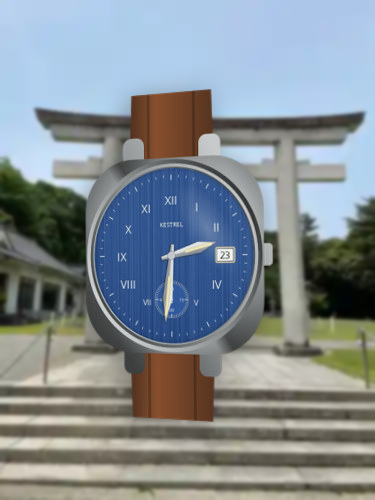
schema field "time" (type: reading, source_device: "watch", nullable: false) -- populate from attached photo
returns 2:31
